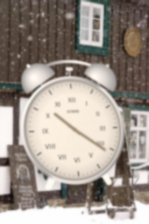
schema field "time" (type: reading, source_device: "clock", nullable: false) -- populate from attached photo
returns 10:21
